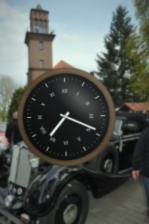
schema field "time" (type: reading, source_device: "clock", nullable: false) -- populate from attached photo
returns 7:19
